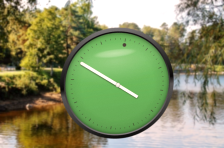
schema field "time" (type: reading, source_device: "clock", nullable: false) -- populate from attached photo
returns 3:49
